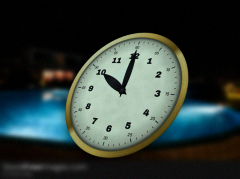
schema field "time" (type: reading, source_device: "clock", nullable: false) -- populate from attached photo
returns 10:00
